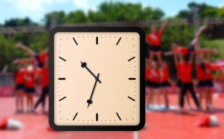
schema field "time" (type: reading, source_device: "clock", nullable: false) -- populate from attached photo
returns 10:33
